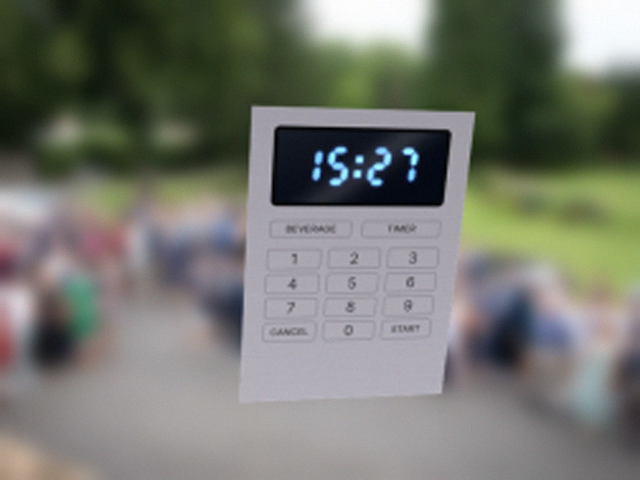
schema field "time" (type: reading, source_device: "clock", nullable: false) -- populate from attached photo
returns 15:27
